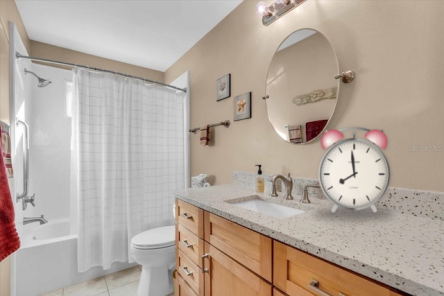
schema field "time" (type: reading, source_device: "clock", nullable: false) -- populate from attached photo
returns 7:59
